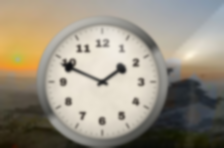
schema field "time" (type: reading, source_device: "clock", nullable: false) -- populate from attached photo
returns 1:49
